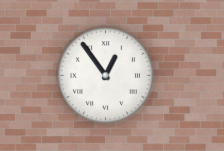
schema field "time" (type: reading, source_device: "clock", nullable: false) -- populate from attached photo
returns 12:54
